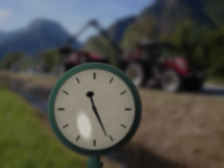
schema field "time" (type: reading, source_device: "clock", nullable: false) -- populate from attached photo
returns 11:26
